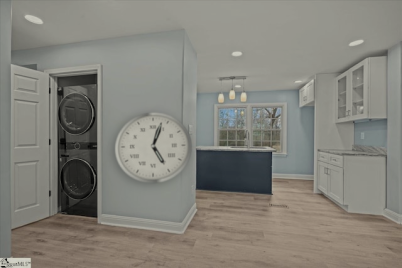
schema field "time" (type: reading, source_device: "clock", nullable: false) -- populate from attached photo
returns 5:03
